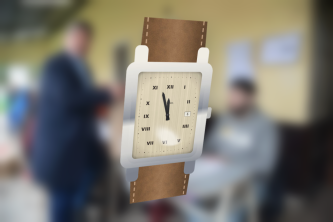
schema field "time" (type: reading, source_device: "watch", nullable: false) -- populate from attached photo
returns 11:57
